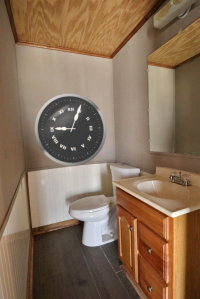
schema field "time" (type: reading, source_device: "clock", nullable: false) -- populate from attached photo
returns 9:04
